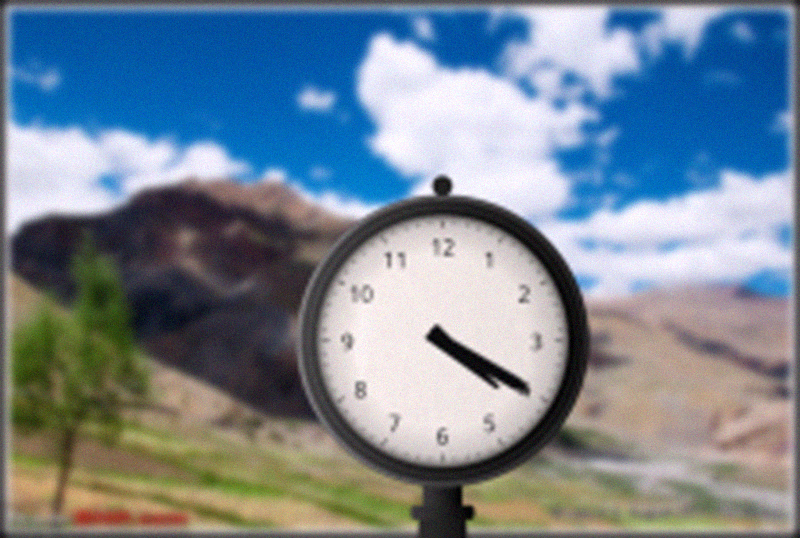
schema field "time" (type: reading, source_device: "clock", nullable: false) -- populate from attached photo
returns 4:20
